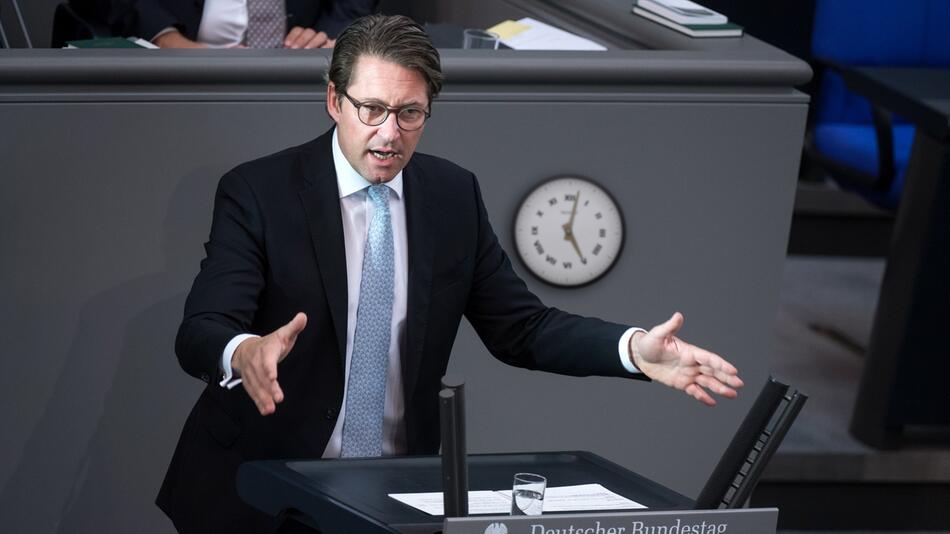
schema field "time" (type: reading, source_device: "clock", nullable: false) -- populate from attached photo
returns 5:02
